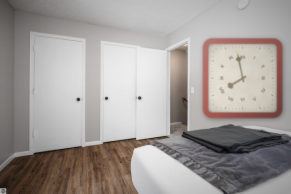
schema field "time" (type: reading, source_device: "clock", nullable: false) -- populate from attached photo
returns 7:58
